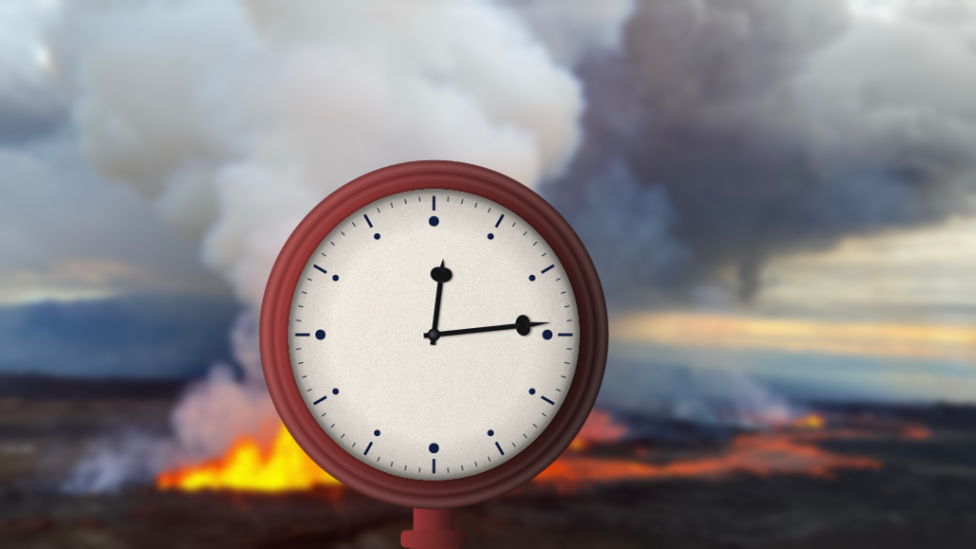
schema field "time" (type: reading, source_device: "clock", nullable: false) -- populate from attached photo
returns 12:14
